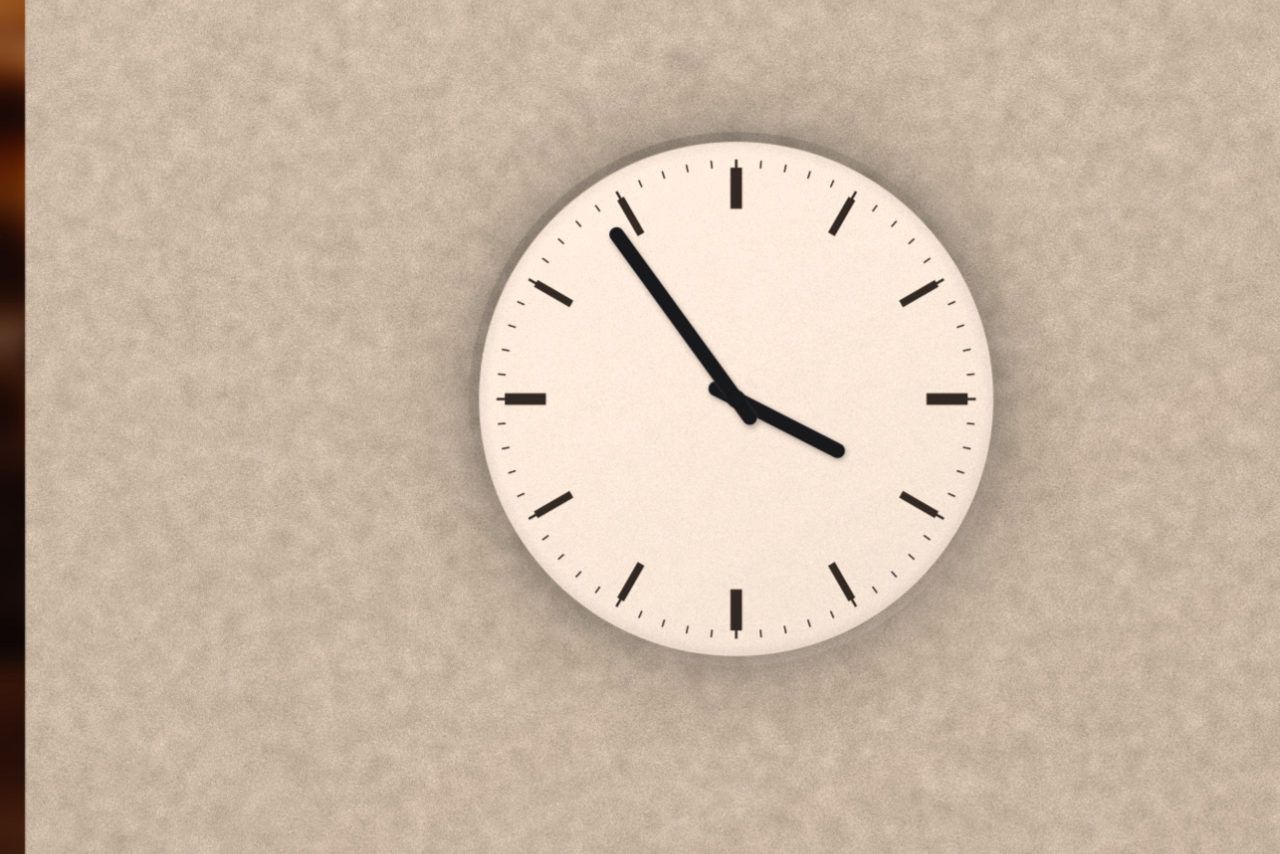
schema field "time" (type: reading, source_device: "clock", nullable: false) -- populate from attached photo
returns 3:54
